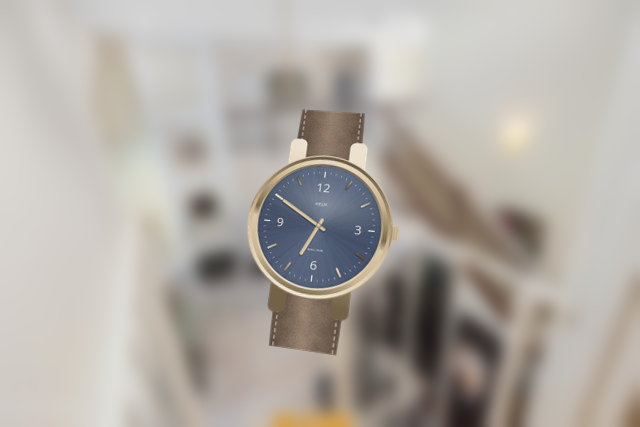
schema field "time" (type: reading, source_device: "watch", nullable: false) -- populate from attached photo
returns 6:50
